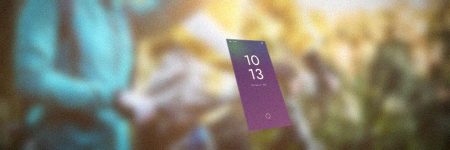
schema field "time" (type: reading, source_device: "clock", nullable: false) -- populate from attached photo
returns 10:13
